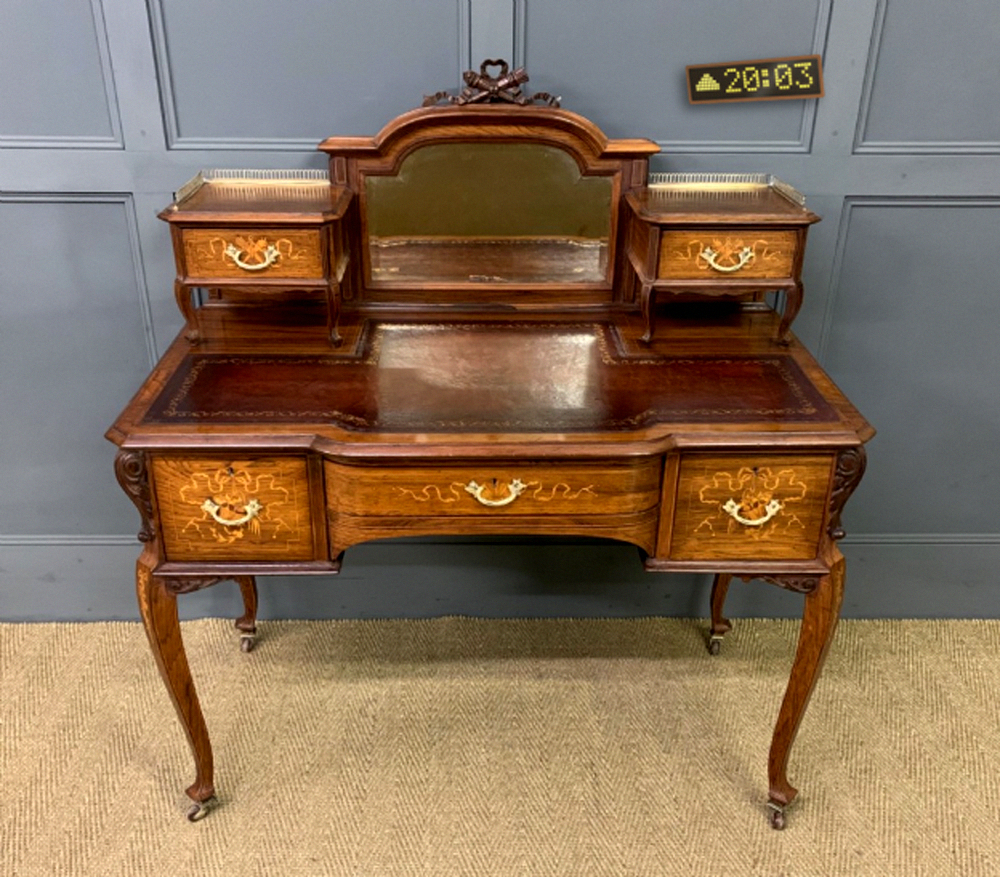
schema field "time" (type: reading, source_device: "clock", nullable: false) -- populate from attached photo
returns 20:03
